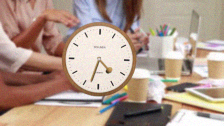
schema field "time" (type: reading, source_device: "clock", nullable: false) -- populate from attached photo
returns 4:33
